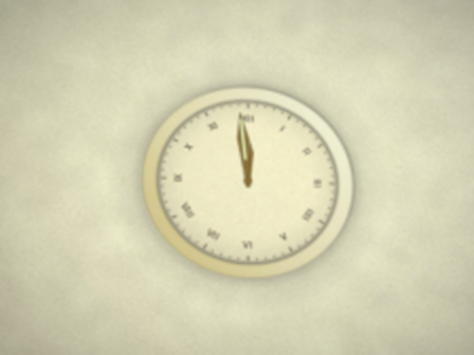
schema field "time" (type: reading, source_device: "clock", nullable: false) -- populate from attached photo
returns 11:59
